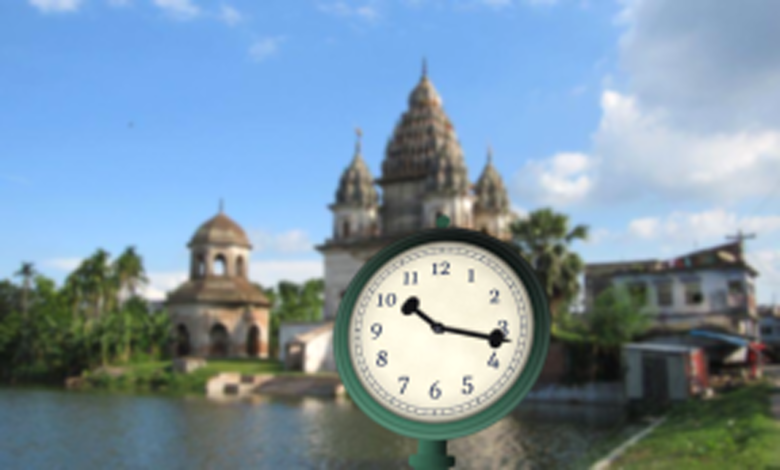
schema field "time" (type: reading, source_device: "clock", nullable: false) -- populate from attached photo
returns 10:17
